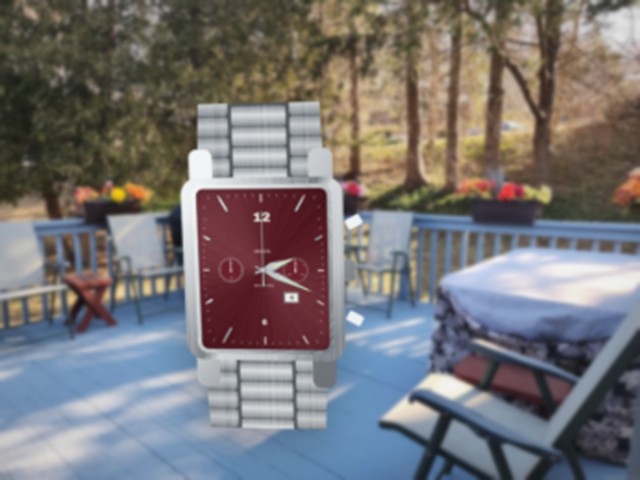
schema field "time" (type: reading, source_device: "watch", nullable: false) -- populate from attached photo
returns 2:19
